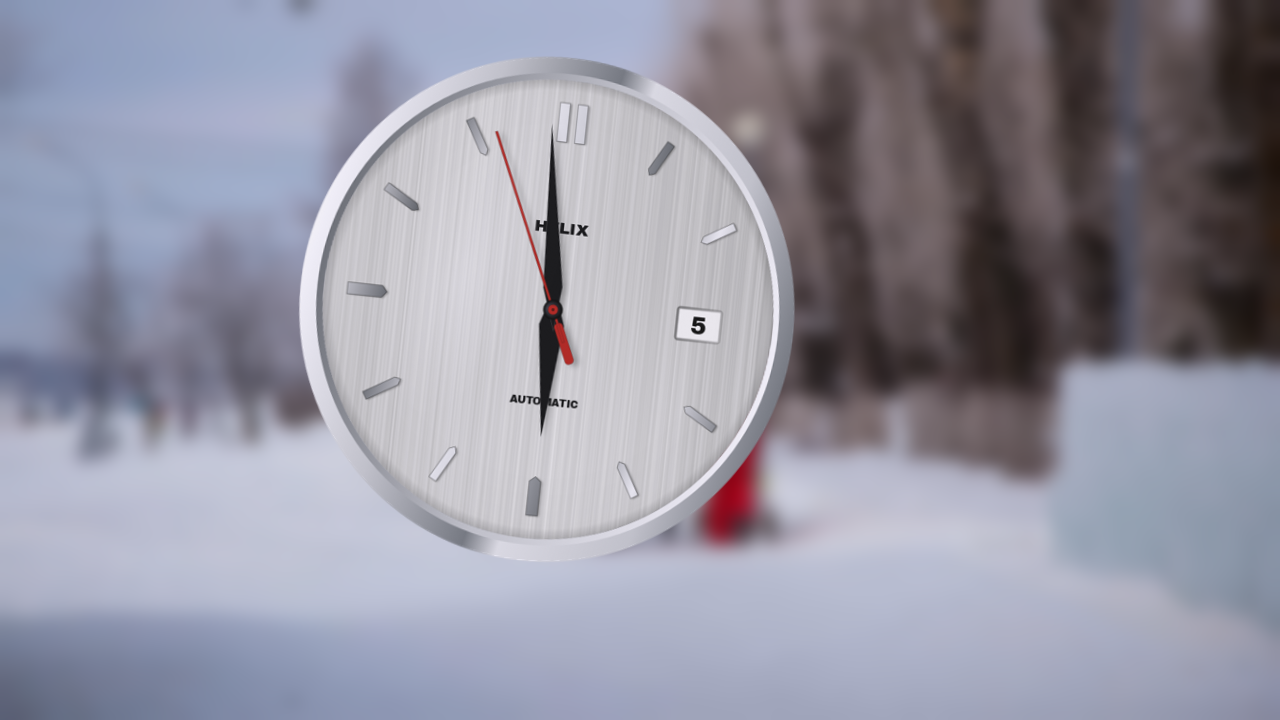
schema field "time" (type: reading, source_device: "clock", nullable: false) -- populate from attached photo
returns 5:58:56
